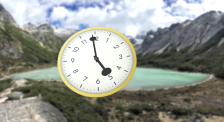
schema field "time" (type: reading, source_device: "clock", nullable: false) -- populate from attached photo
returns 4:59
